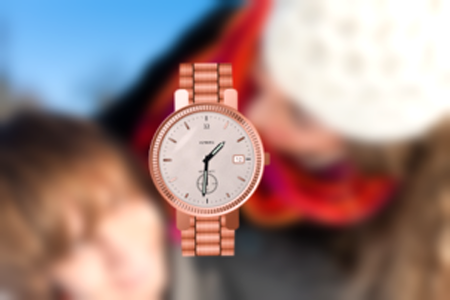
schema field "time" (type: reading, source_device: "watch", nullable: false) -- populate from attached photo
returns 1:31
